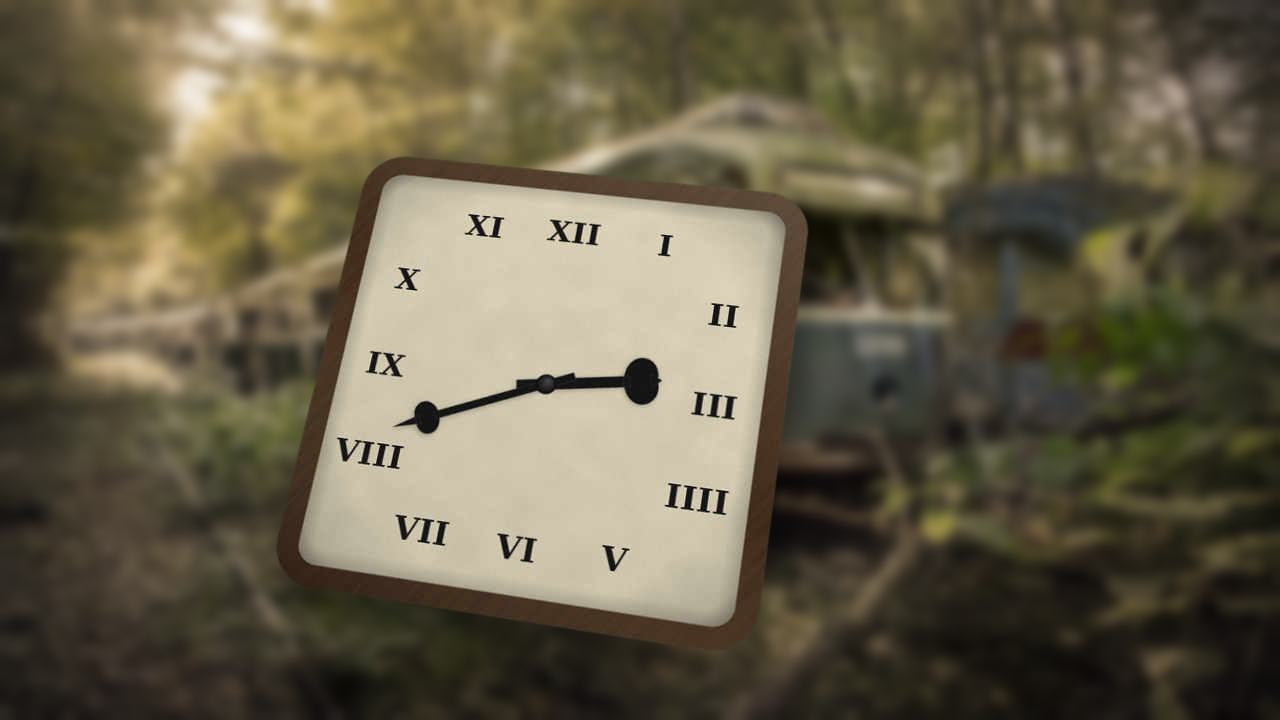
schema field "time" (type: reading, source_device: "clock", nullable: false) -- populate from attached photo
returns 2:41
